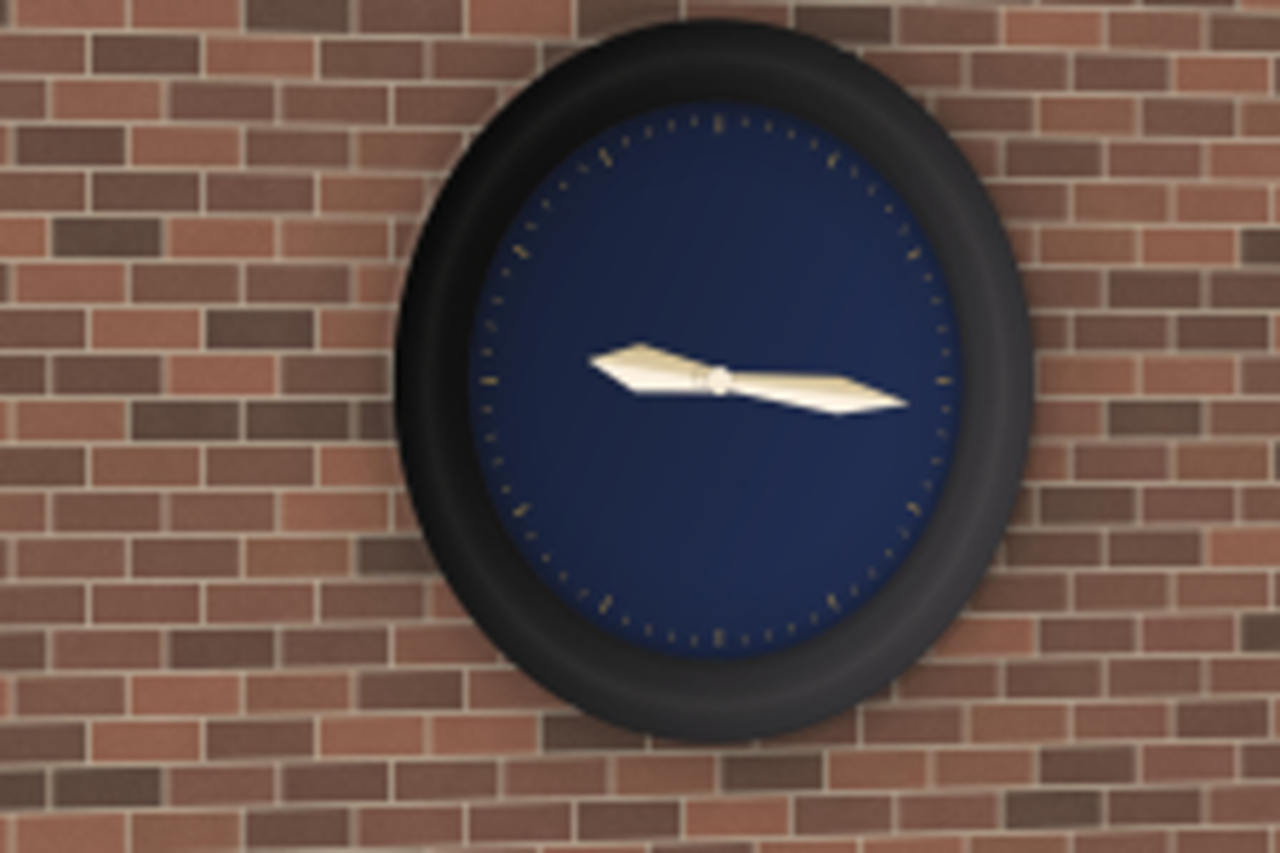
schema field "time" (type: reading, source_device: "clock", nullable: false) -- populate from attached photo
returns 9:16
